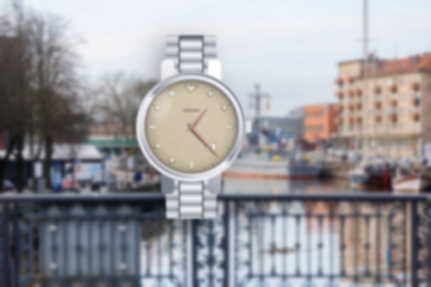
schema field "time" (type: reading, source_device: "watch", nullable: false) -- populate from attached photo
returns 1:23
